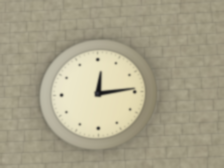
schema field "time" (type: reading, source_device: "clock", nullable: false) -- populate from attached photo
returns 12:14
